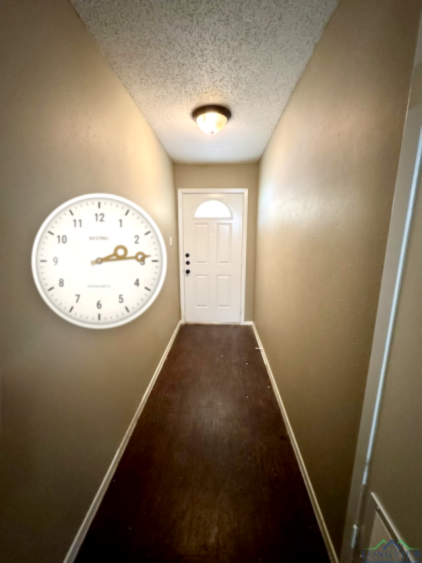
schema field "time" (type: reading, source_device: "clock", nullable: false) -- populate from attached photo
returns 2:14
